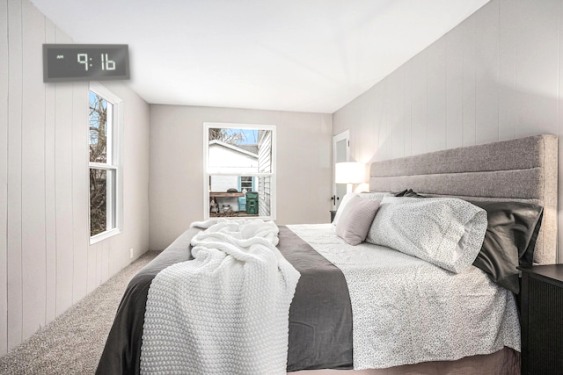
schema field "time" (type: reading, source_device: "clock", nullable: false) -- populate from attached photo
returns 9:16
